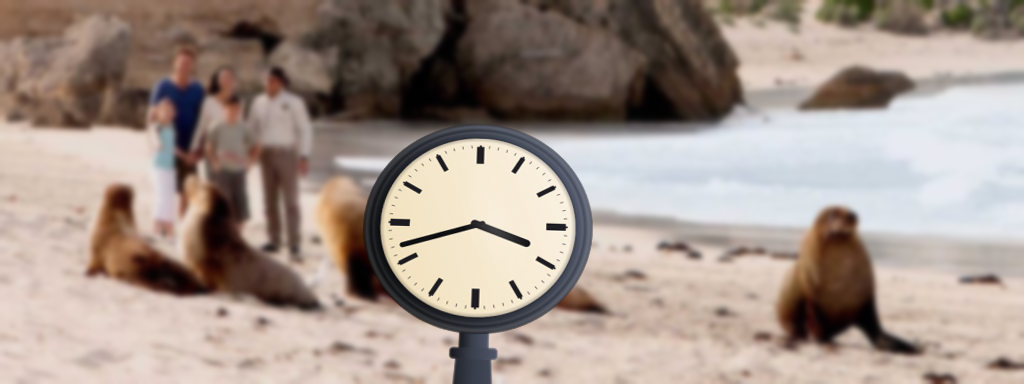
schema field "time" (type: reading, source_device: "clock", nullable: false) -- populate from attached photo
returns 3:42
